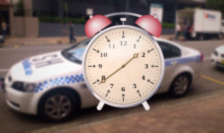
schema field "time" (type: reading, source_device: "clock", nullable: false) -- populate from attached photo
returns 1:39
